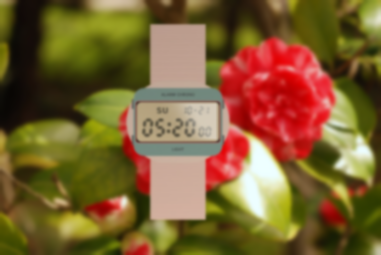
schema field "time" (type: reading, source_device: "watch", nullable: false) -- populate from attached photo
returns 5:20
